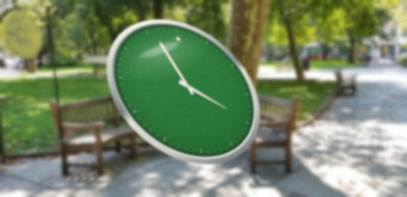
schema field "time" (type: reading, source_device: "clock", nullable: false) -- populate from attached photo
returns 3:56
